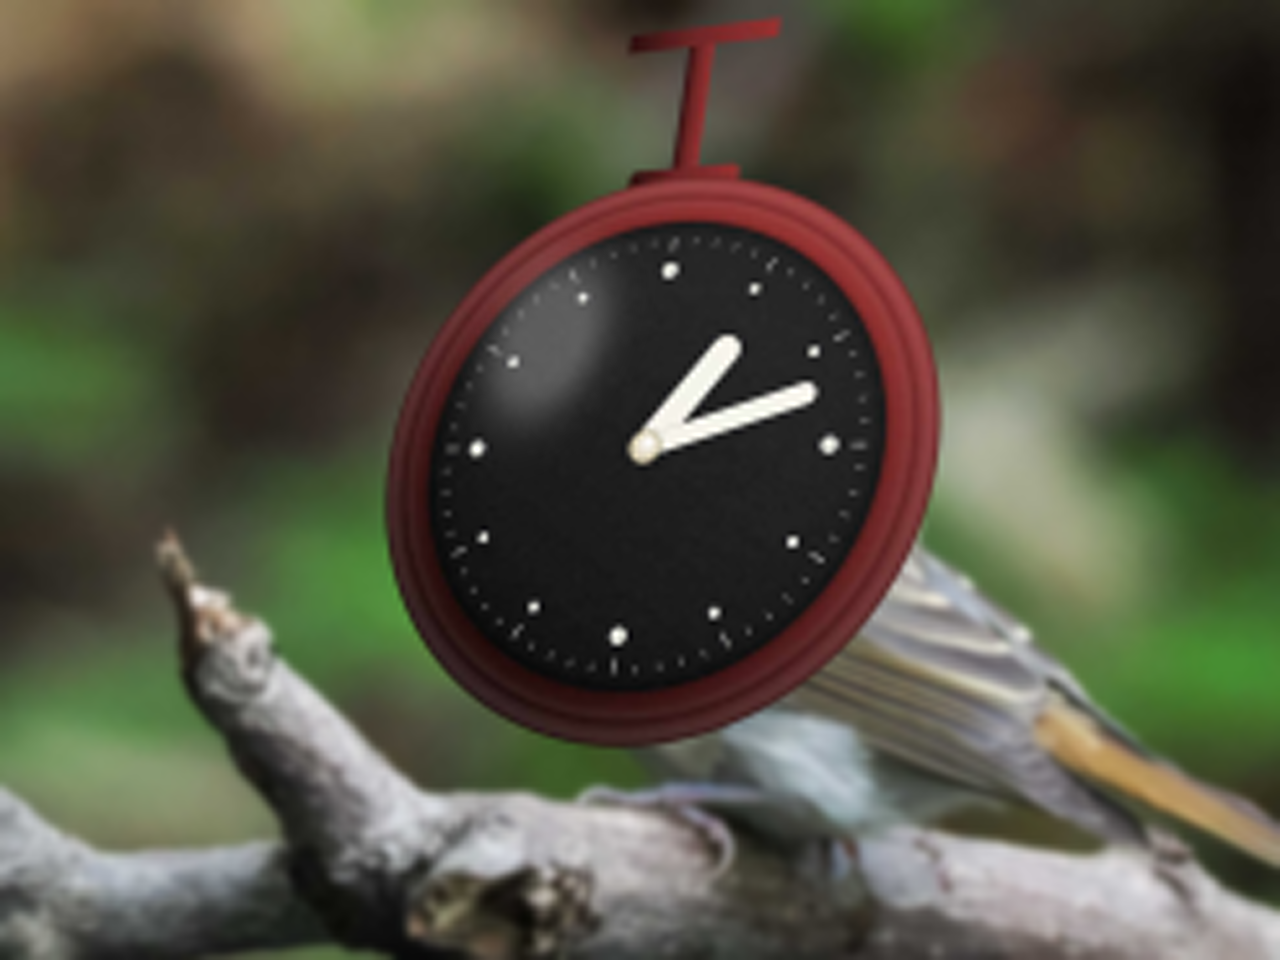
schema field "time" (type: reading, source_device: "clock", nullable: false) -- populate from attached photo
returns 1:12
